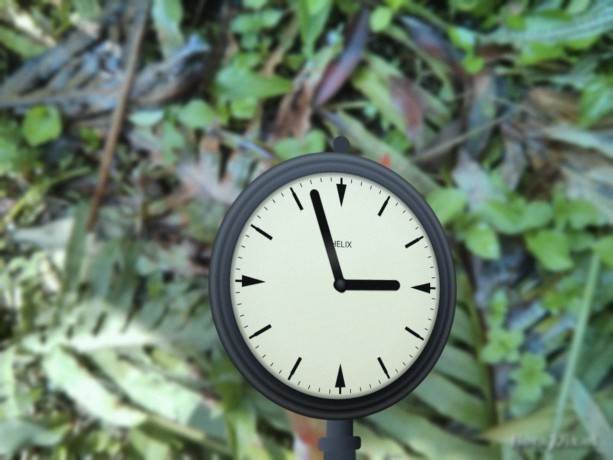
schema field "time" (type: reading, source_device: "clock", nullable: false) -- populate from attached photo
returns 2:57
